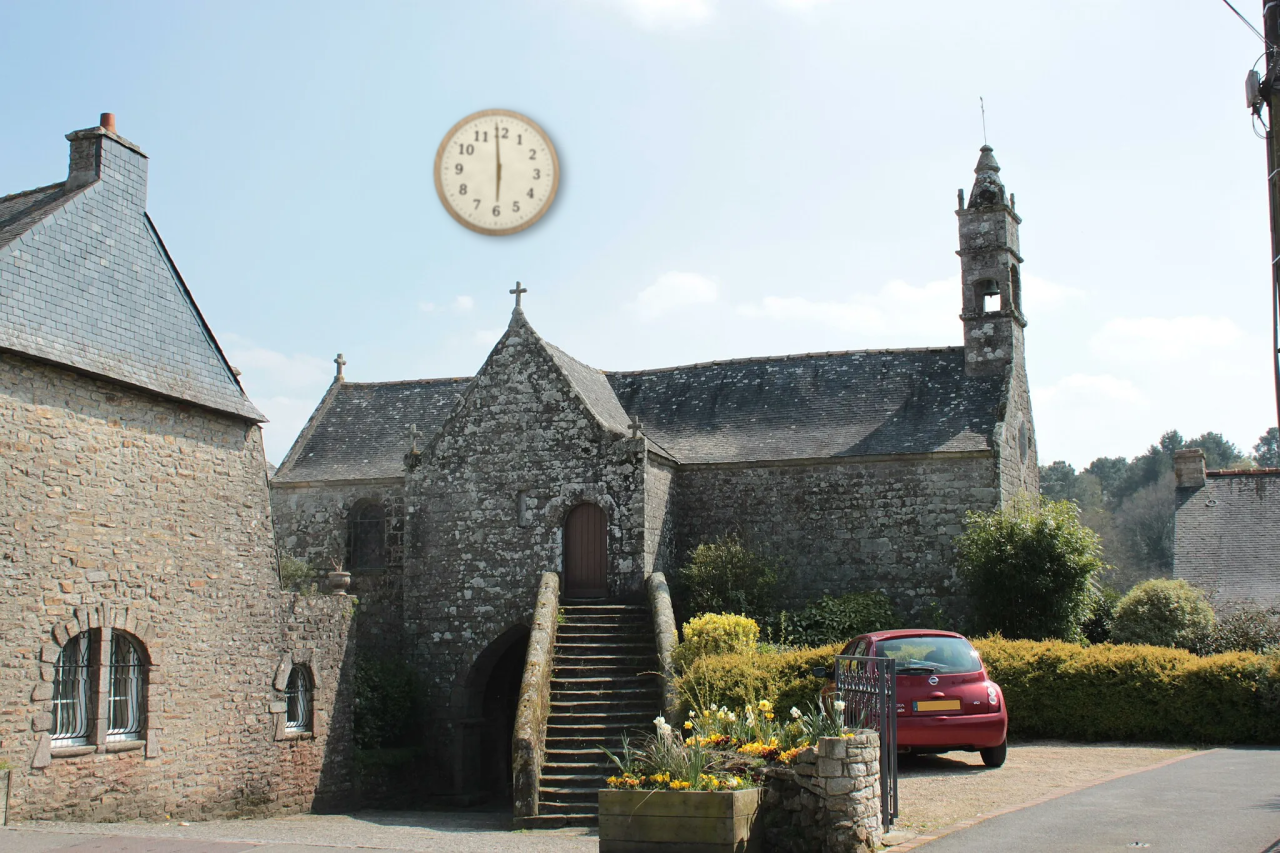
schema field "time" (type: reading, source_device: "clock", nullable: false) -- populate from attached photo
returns 5:59
